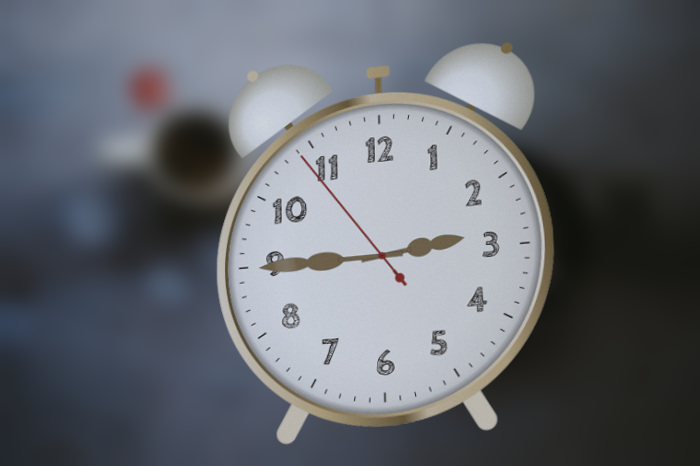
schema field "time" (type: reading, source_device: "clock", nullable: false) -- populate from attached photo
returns 2:44:54
